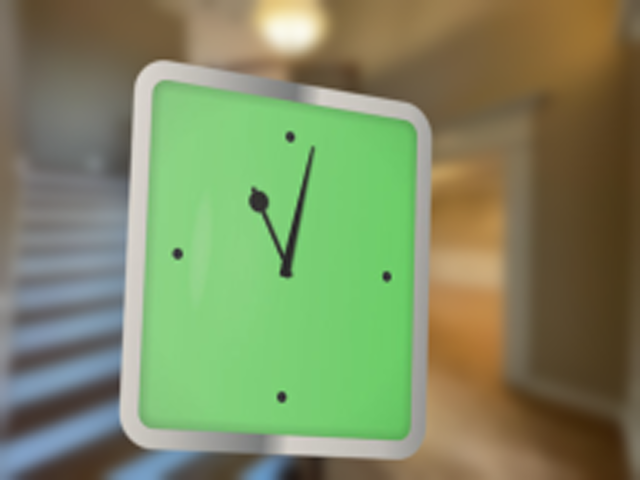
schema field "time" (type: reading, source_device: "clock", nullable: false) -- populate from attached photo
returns 11:02
